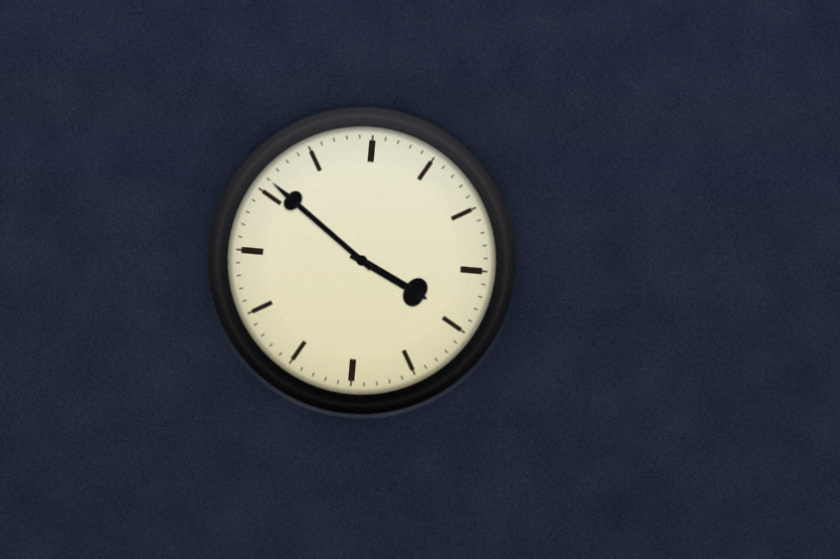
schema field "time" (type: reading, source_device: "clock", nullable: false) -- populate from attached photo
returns 3:51
